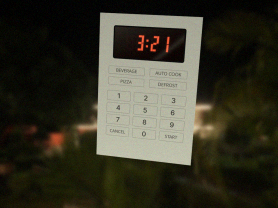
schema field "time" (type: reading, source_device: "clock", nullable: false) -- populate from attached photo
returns 3:21
